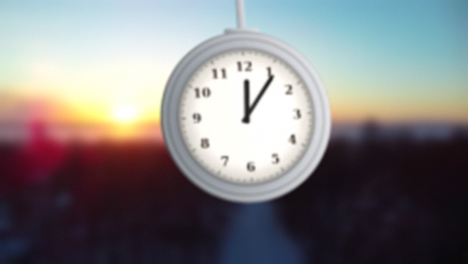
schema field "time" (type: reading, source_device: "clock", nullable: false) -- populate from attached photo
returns 12:06
